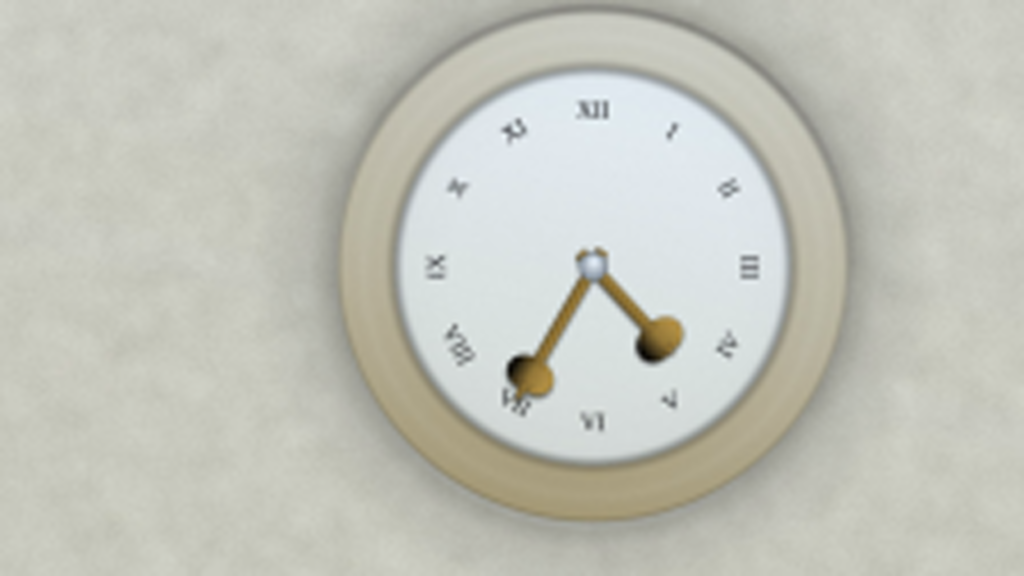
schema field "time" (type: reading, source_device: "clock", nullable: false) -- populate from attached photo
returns 4:35
